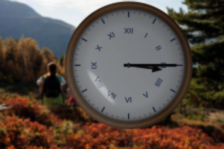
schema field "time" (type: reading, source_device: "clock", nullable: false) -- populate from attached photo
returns 3:15
